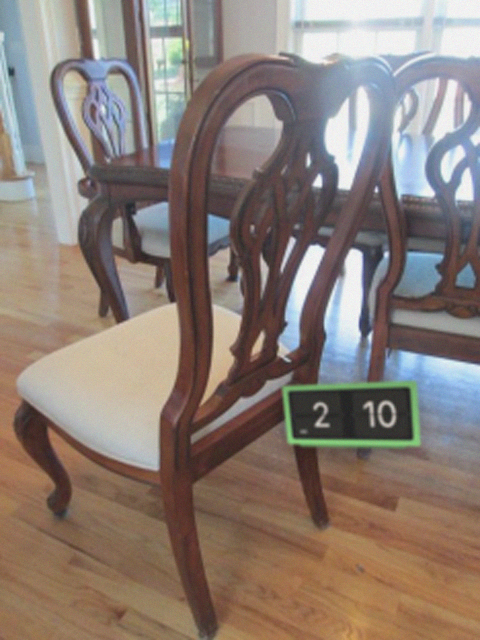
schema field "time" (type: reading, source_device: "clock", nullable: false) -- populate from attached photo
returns 2:10
